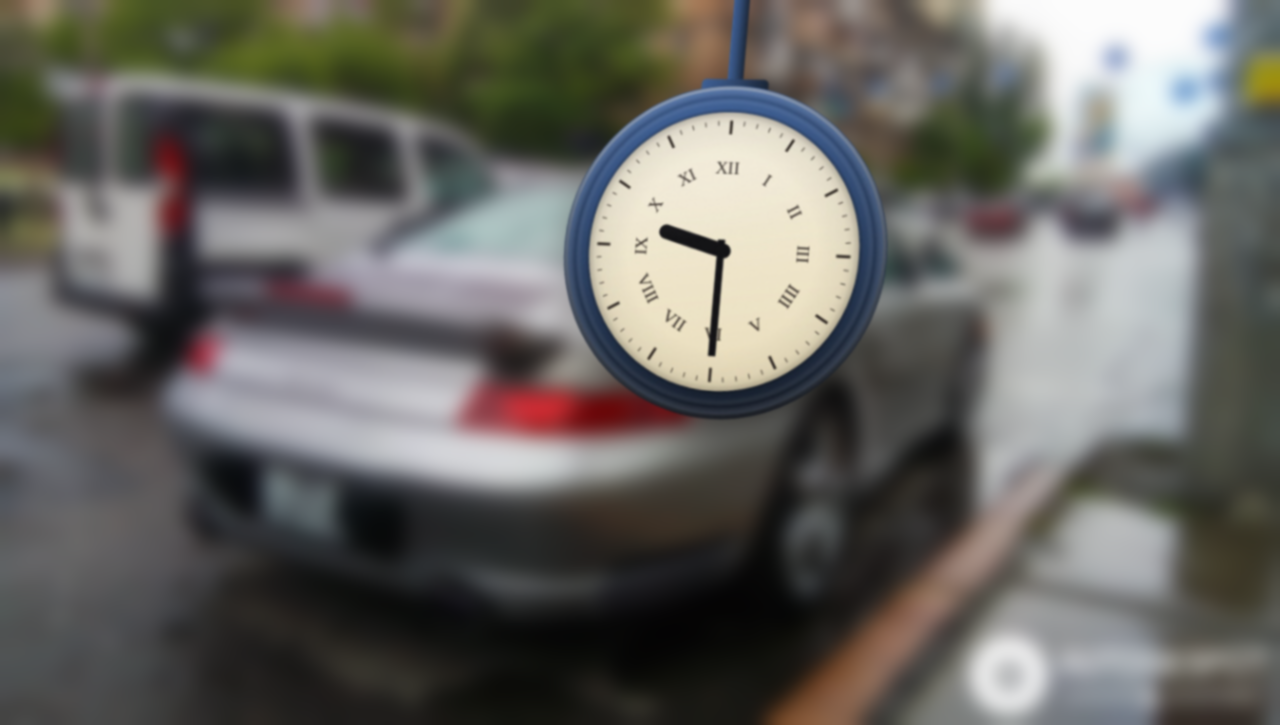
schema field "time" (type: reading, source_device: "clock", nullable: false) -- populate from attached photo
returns 9:30
